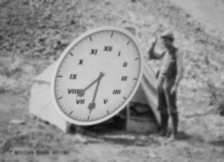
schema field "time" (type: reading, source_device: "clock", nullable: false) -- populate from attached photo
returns 7:30
